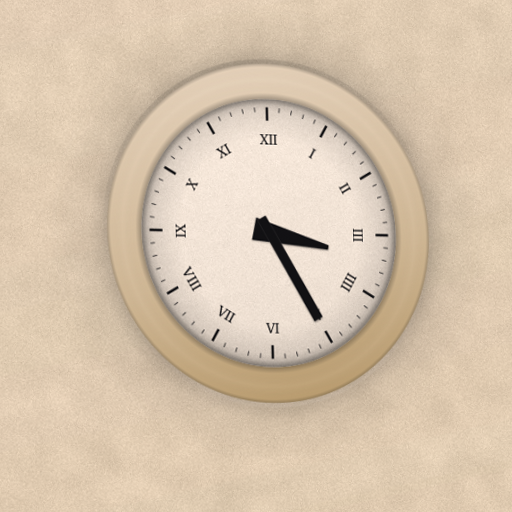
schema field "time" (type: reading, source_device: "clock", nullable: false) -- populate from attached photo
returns 3:25
